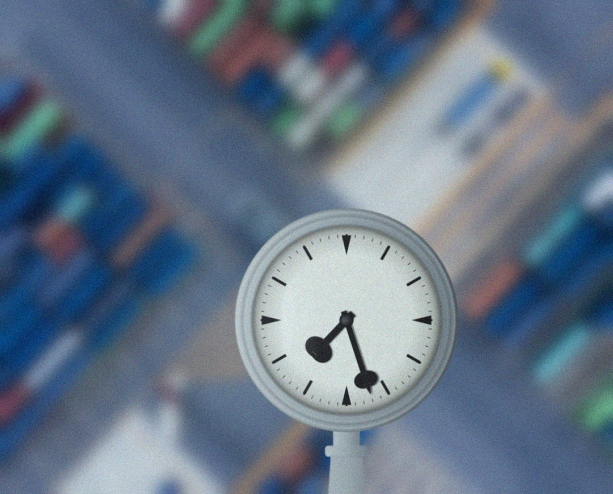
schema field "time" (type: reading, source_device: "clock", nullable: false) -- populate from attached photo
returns 7:27
